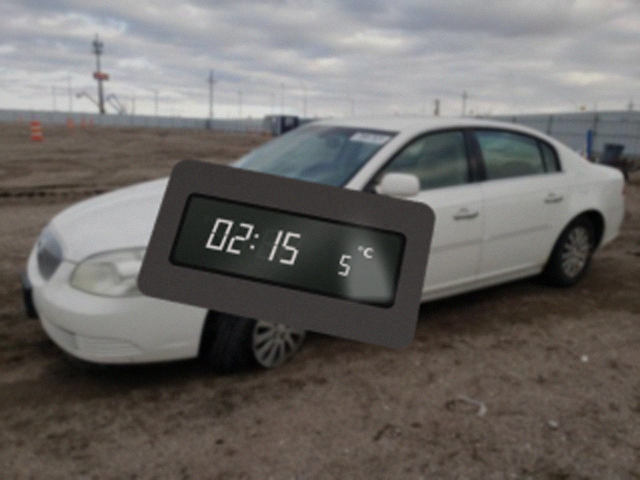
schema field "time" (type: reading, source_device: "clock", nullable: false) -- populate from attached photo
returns 2:15
